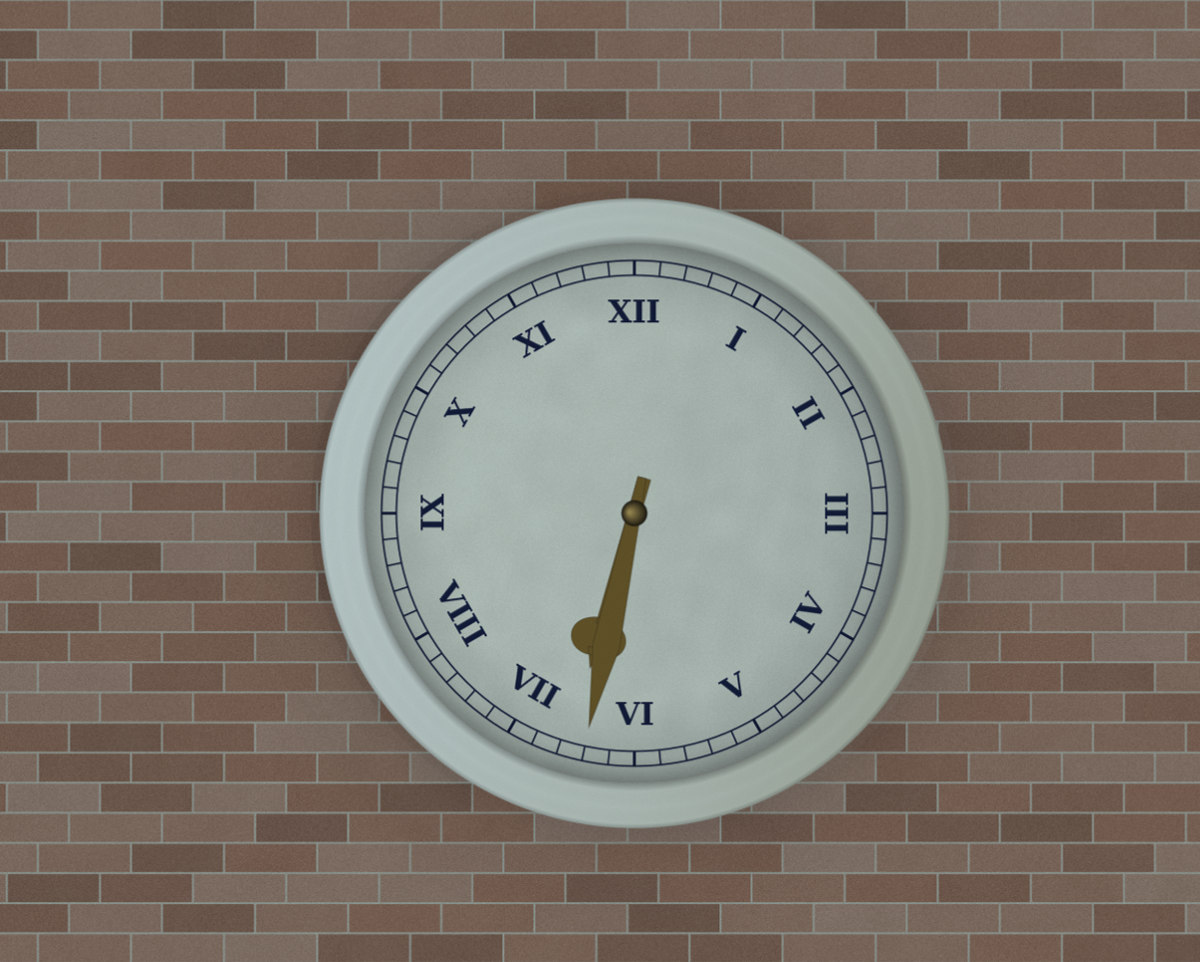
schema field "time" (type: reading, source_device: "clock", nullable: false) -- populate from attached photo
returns 6:32
